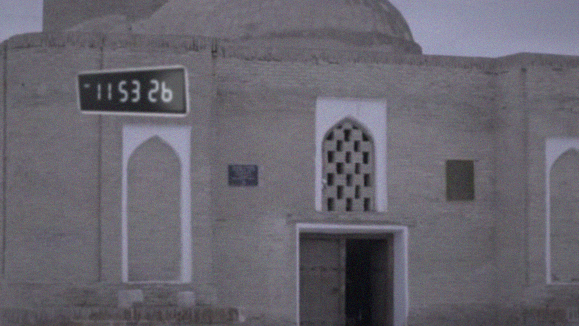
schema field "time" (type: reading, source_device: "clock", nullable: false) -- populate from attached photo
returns 11:53:26
